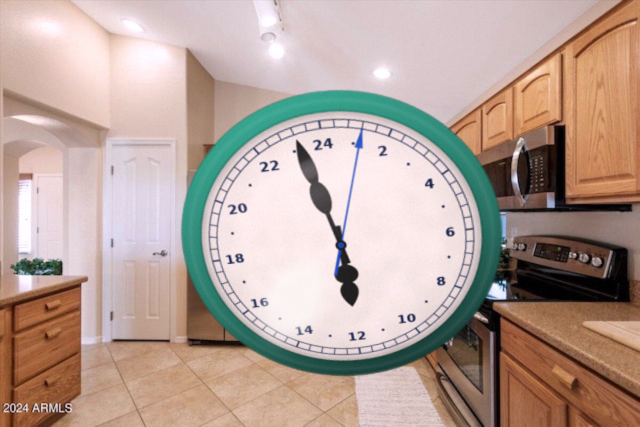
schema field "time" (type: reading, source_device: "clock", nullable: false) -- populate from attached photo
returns 11:58:03
